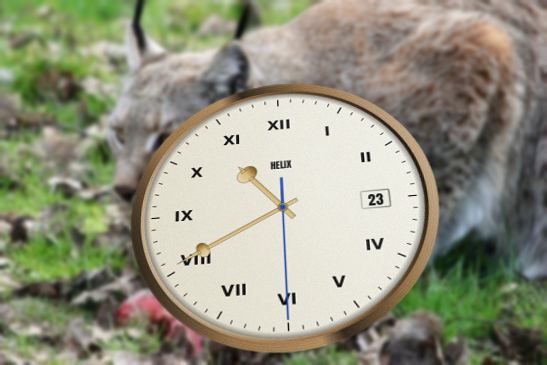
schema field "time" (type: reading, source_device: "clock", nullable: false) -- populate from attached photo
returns 10:40:30
